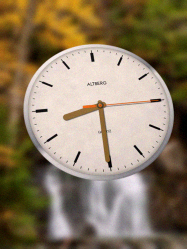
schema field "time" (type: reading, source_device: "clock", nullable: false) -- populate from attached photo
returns 8:30:15
